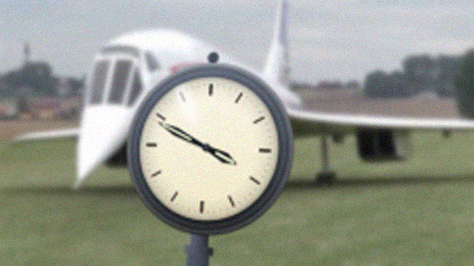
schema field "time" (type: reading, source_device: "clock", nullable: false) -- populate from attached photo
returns 3:49
